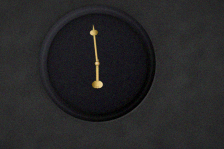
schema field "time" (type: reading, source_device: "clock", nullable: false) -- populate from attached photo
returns 5:59
